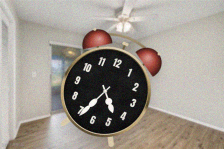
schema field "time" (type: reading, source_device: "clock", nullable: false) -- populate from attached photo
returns 4:34
